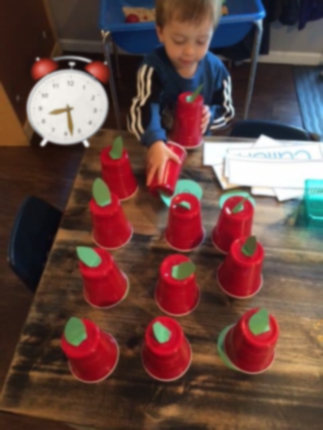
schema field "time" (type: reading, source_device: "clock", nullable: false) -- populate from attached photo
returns 8:28
